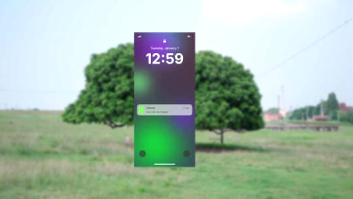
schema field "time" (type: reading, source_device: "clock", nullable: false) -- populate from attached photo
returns 12:59
